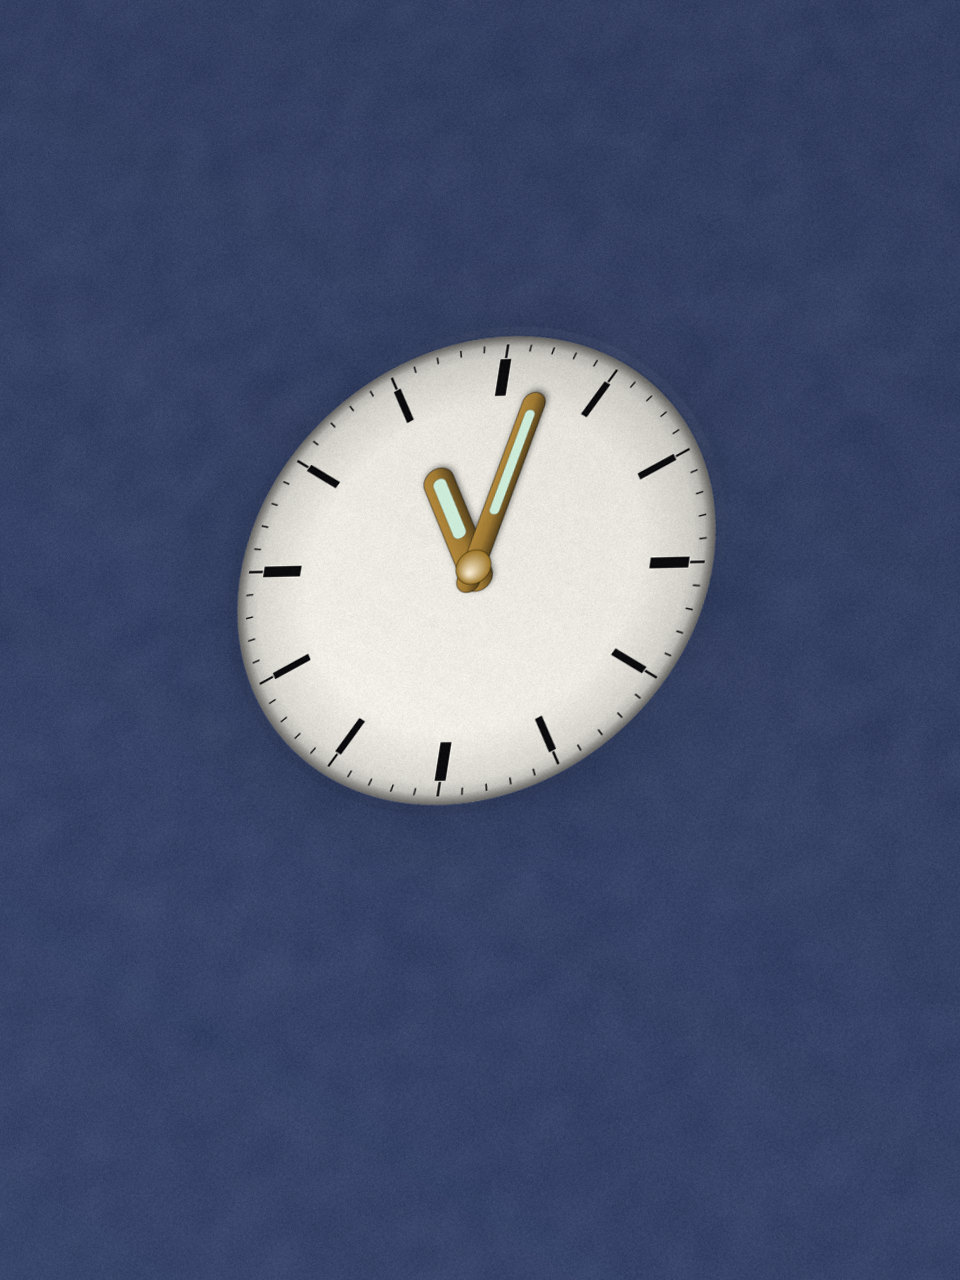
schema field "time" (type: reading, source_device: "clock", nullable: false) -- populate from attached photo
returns 11:02
